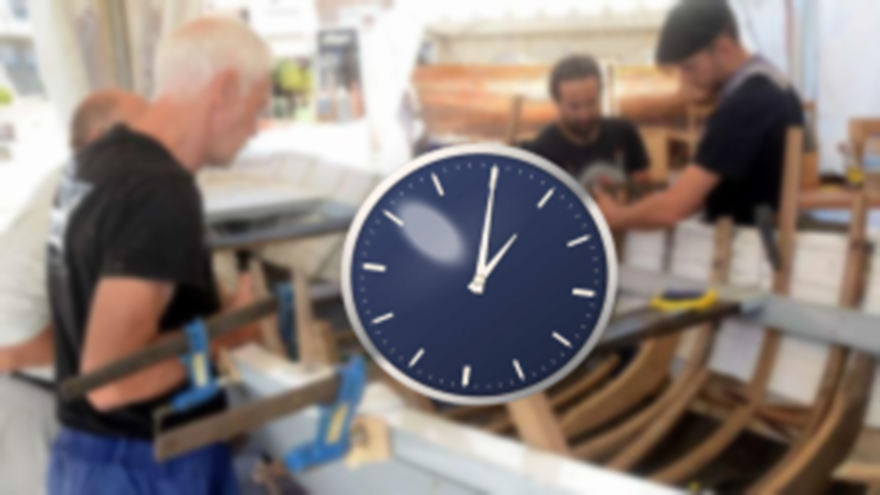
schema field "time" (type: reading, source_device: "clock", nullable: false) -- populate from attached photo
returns 1:00
